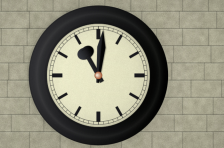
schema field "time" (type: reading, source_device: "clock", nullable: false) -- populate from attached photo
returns 11:01
